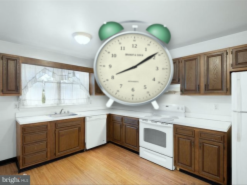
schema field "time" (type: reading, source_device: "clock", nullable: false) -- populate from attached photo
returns 8:09
